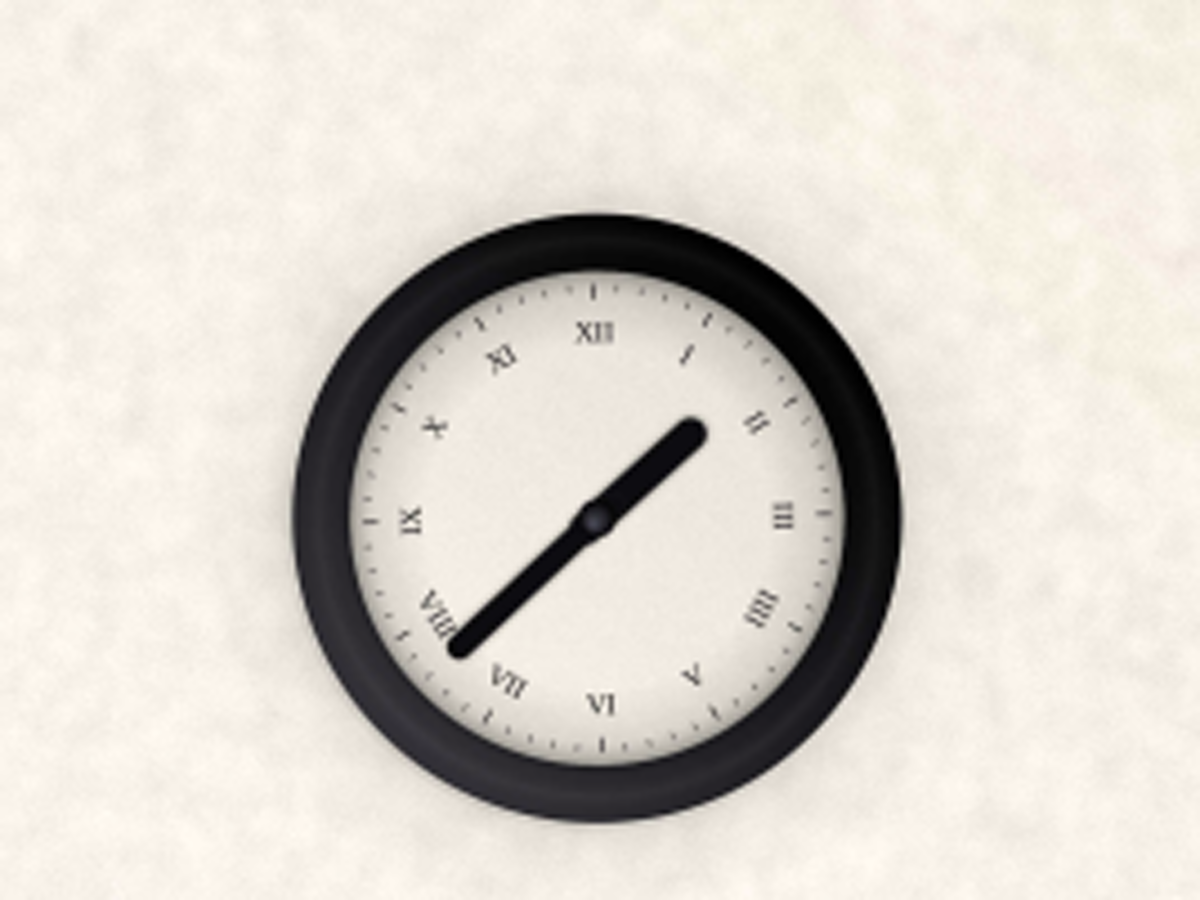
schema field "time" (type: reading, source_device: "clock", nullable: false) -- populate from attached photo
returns 1:38
